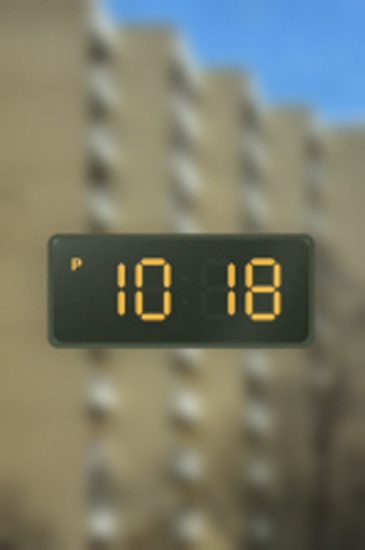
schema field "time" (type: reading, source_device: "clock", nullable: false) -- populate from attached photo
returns 10:18
